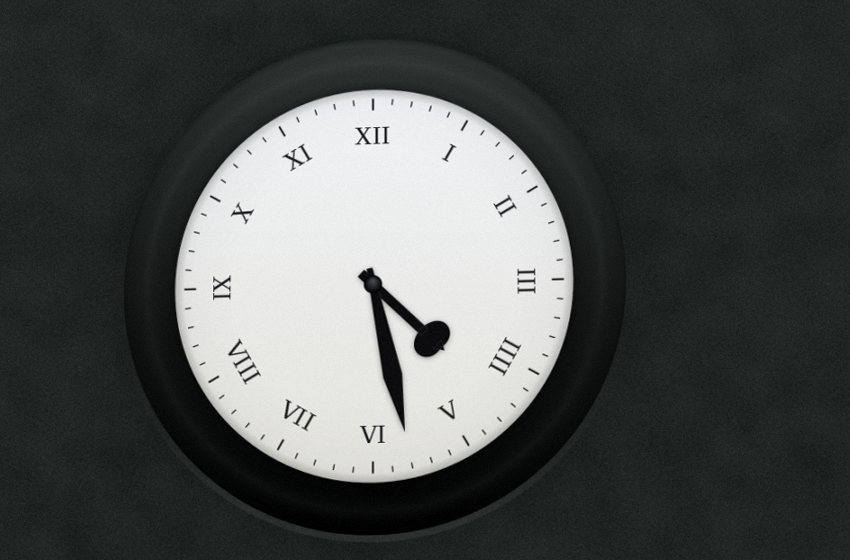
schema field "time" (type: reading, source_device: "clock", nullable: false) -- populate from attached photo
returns 4:28
